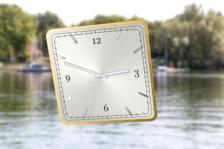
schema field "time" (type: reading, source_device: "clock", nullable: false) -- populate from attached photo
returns 2:49
